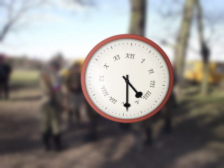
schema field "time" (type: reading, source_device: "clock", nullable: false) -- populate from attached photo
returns 4:29
